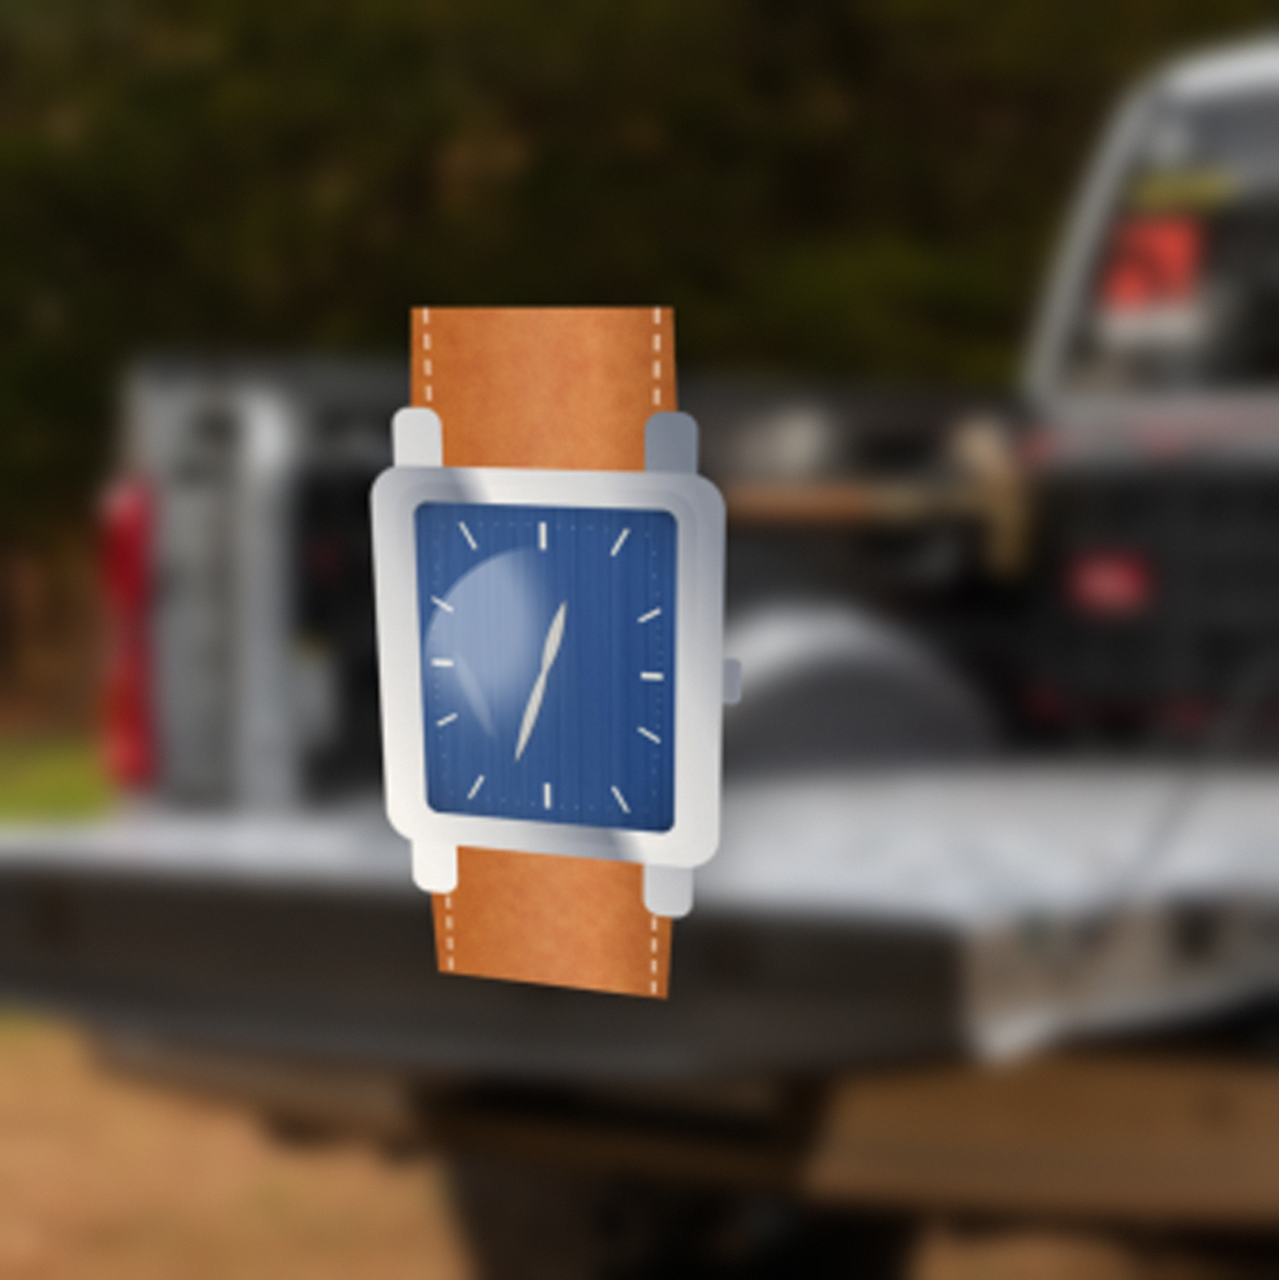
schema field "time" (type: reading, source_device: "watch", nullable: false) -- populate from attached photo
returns 12:33
